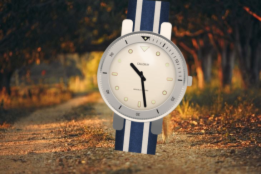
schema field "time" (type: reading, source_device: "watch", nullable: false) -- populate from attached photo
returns 10:28
